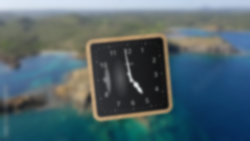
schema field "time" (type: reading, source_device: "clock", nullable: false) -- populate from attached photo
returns 4:59
